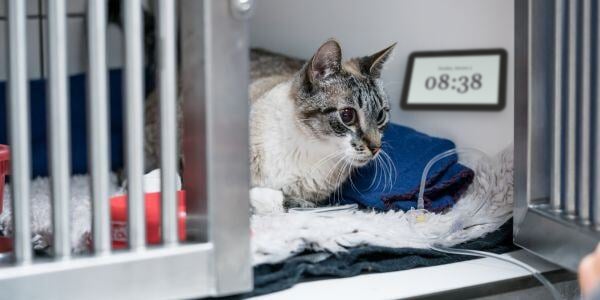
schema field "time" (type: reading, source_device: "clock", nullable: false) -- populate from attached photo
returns 8:38
